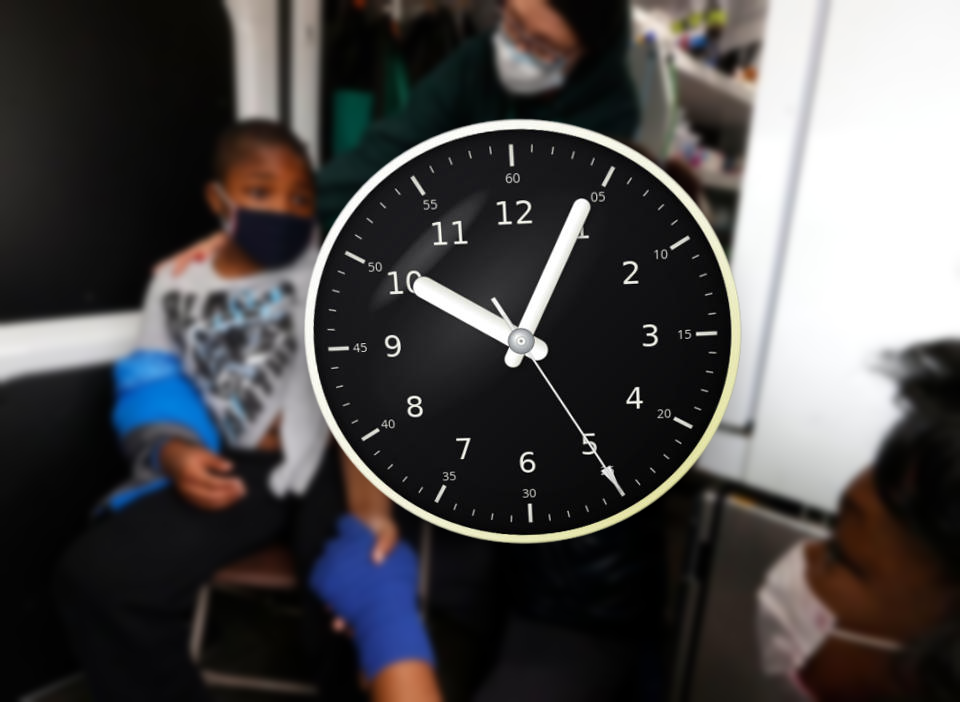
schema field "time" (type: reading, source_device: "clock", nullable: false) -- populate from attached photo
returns 10:04:25
